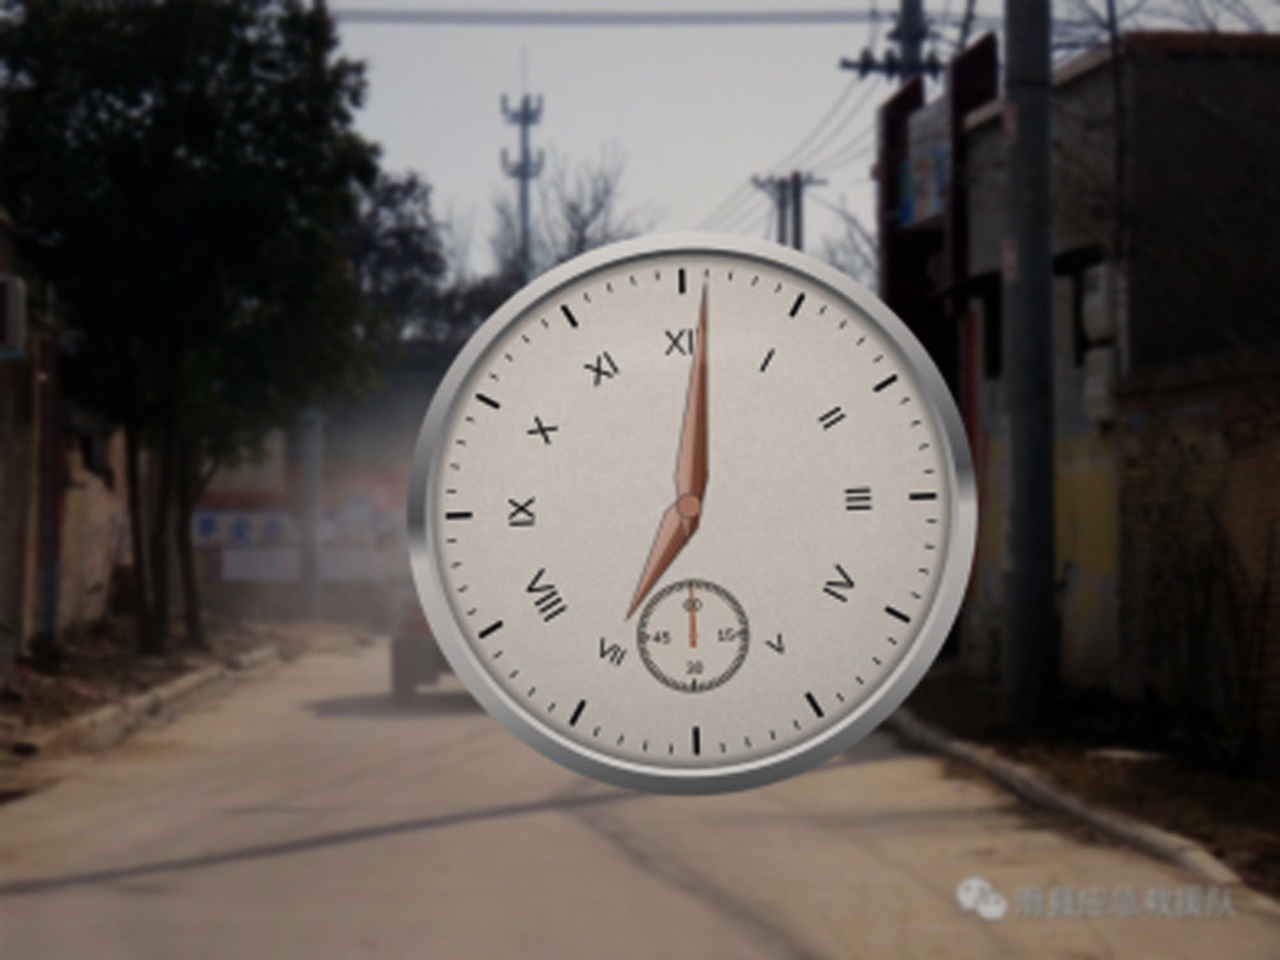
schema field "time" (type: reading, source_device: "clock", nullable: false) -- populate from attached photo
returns 7:01
